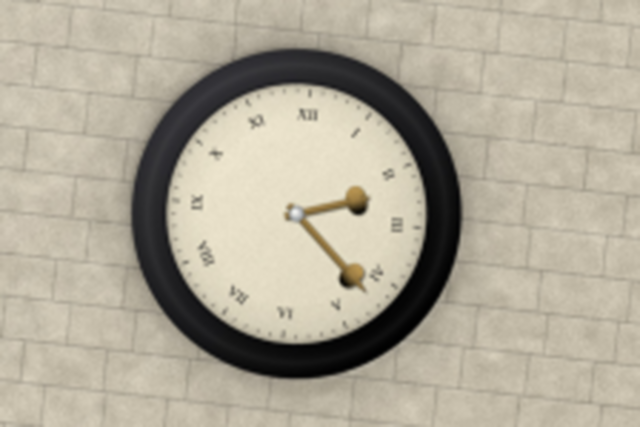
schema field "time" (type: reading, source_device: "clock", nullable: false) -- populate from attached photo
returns 2:22
